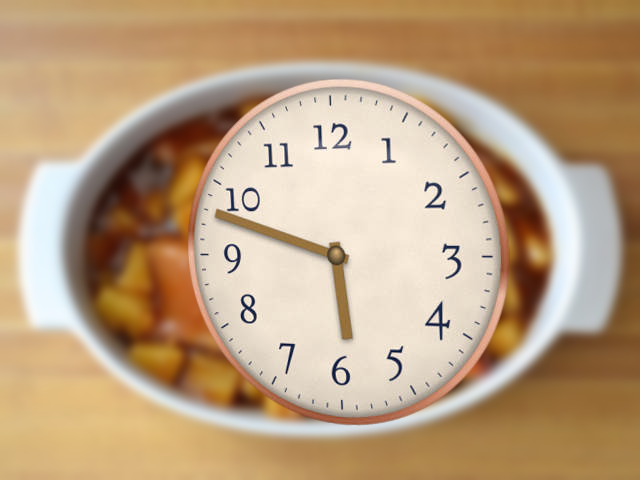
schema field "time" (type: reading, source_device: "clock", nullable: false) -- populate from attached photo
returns 5:48
